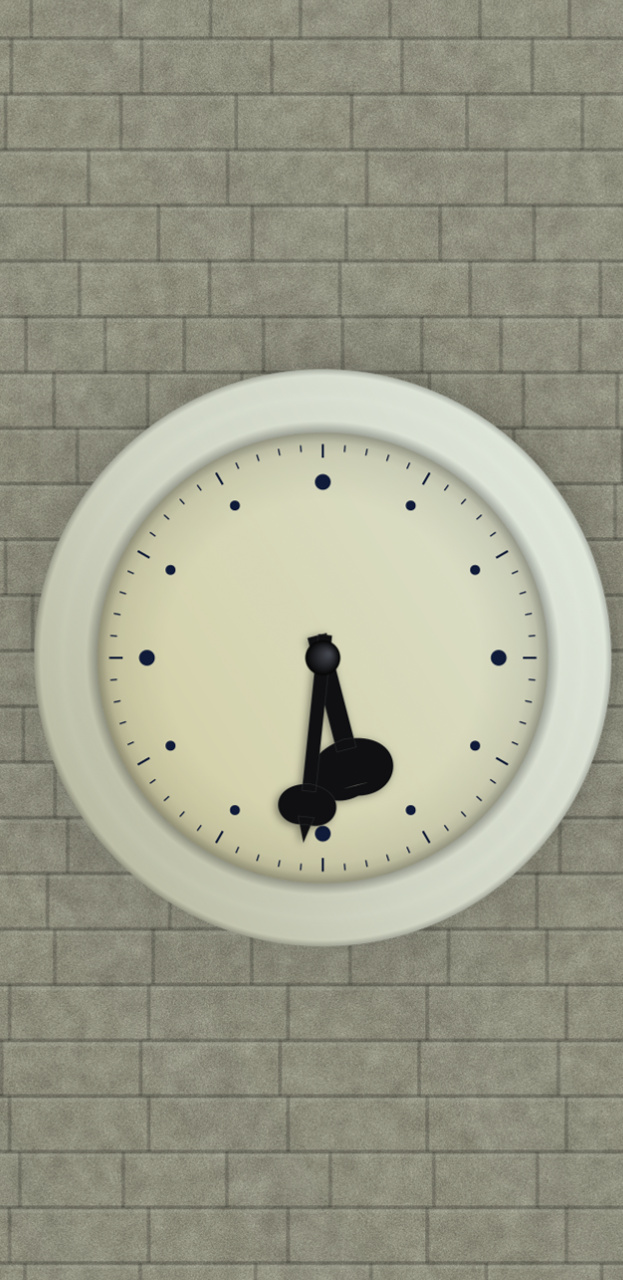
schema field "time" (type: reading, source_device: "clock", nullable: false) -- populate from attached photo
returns 5:31
